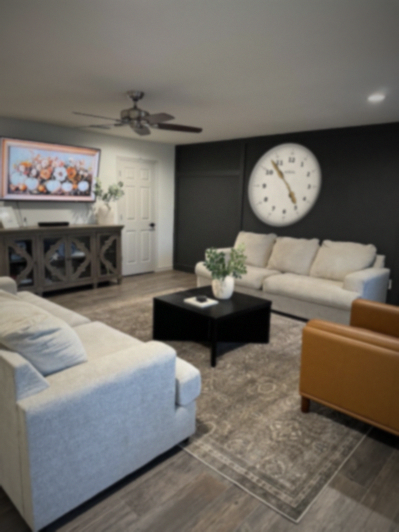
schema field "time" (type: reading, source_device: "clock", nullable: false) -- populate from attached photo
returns 4:53
